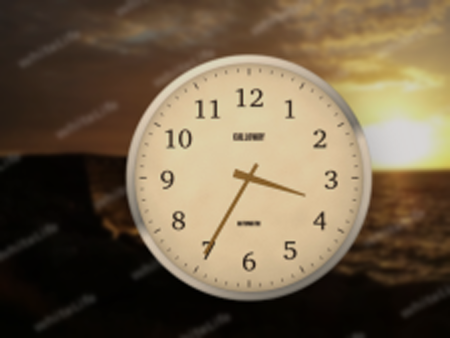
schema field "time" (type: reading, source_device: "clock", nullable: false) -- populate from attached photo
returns 3:35
